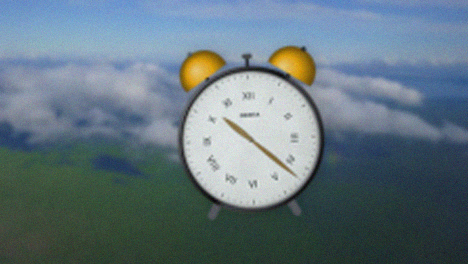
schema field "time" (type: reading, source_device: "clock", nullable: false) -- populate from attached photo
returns 10:22
